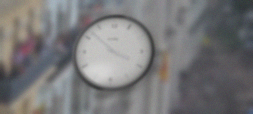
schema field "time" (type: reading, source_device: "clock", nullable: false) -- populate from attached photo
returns 3:52
